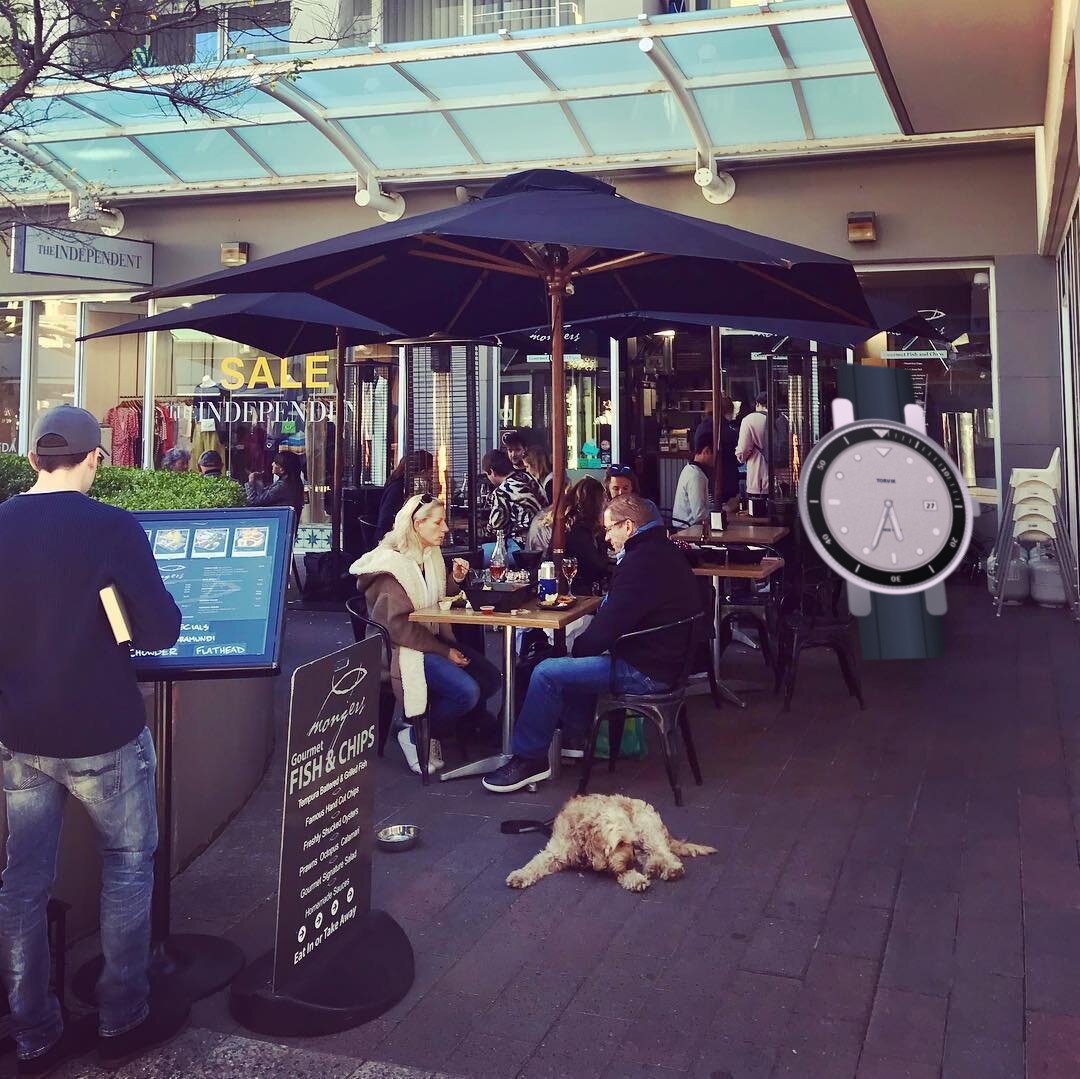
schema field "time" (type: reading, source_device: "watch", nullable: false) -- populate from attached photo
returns 5:34
